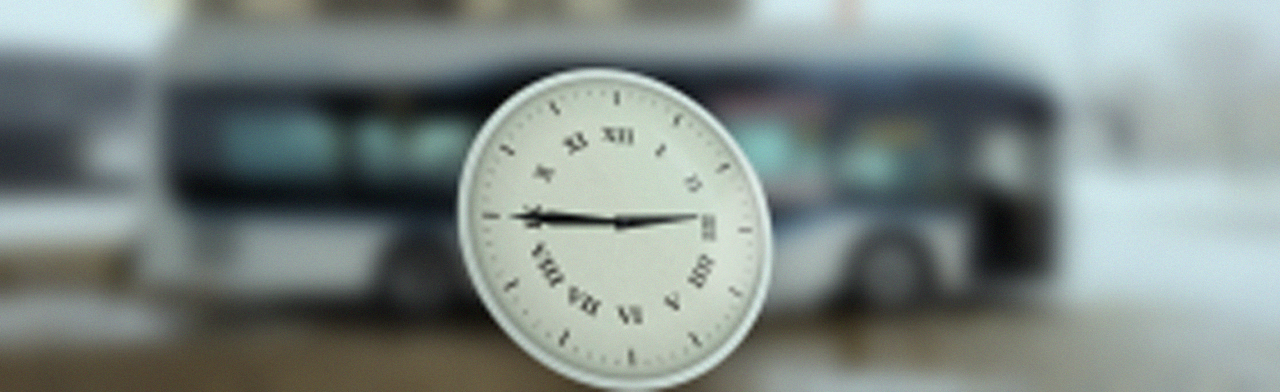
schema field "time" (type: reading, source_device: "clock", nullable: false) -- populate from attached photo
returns 2:45
